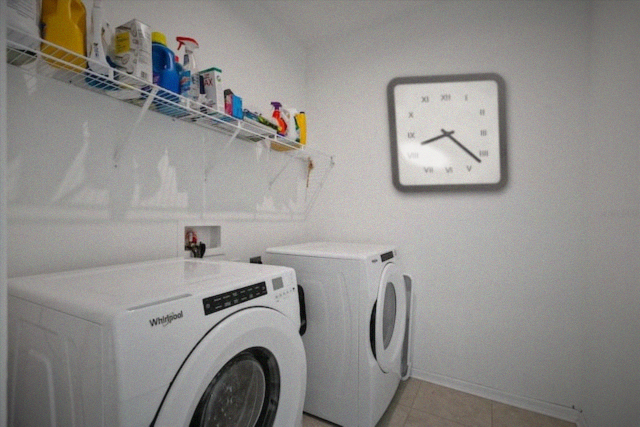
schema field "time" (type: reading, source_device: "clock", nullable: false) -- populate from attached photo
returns 8:22
